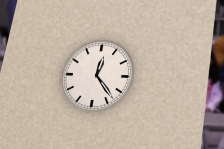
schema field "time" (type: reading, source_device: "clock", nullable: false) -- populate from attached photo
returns 12:23
